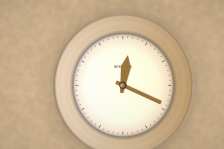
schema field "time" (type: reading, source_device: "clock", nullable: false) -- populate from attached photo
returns 12:19
